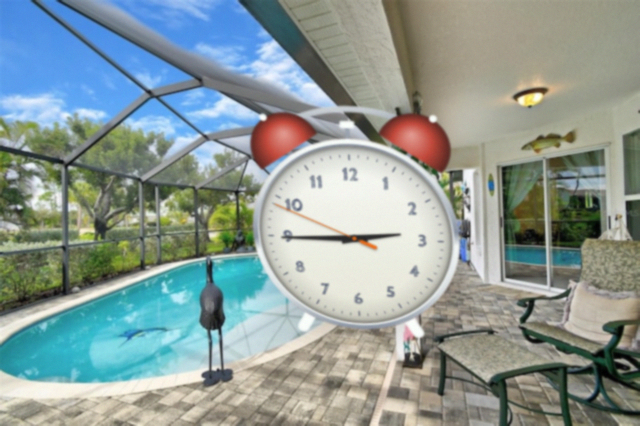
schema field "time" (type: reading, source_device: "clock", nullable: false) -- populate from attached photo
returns 2:44:49
